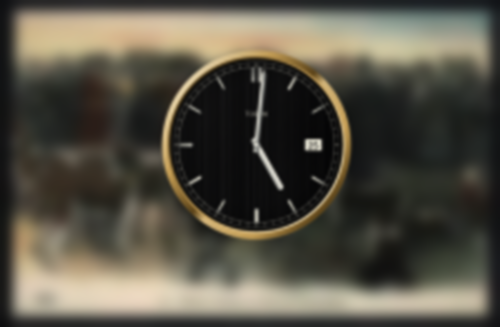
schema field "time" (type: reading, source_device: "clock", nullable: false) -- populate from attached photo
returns 5:01
